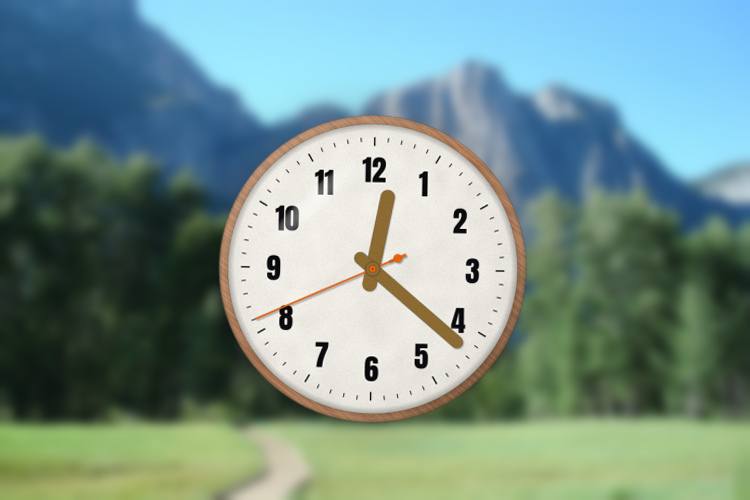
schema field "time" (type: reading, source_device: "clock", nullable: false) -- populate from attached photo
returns 12:21:41
